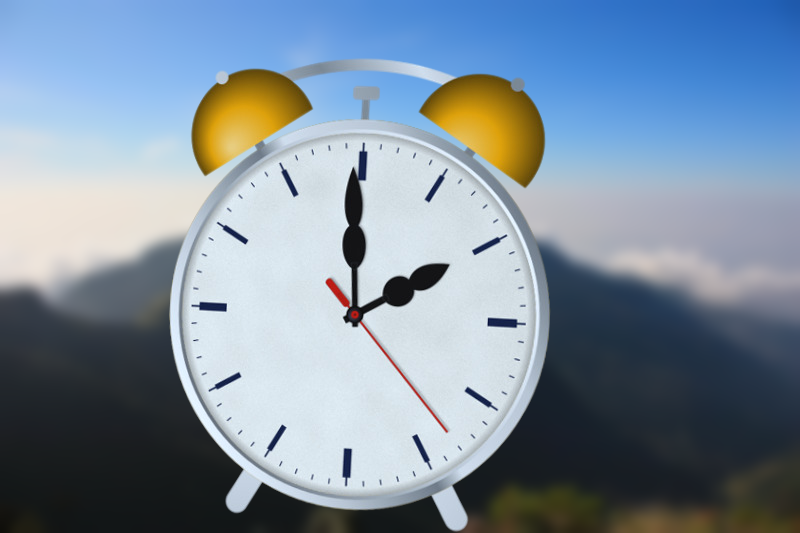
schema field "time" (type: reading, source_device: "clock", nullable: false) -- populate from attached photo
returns 1:59:23
